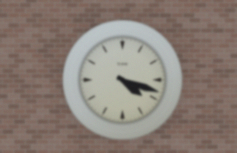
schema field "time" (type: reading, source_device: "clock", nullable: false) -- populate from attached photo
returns 4:18
